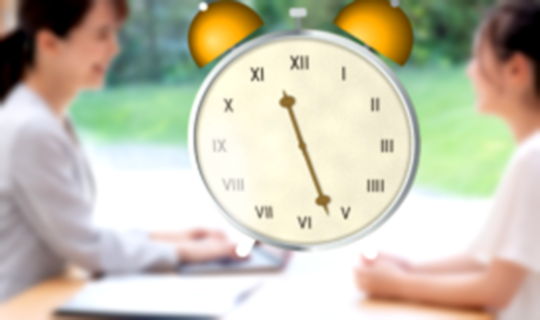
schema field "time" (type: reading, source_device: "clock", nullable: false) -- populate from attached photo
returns 11:27
